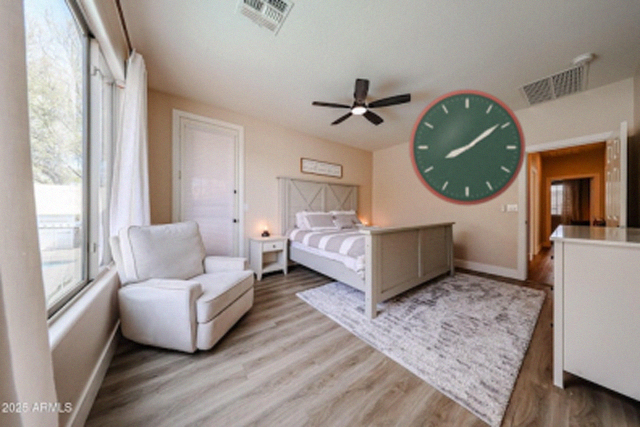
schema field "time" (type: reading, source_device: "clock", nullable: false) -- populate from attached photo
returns 8:09
